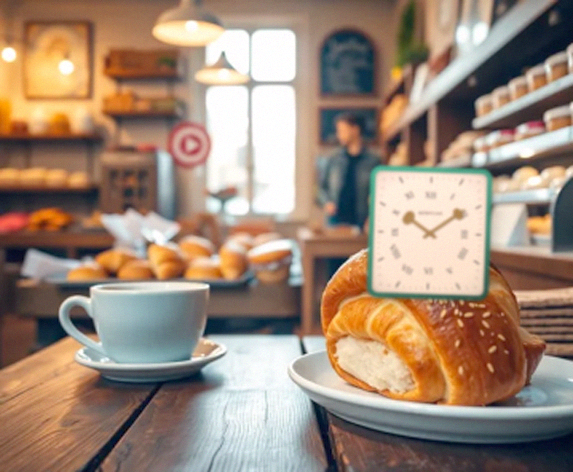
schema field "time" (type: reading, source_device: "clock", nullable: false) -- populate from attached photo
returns 10:09
